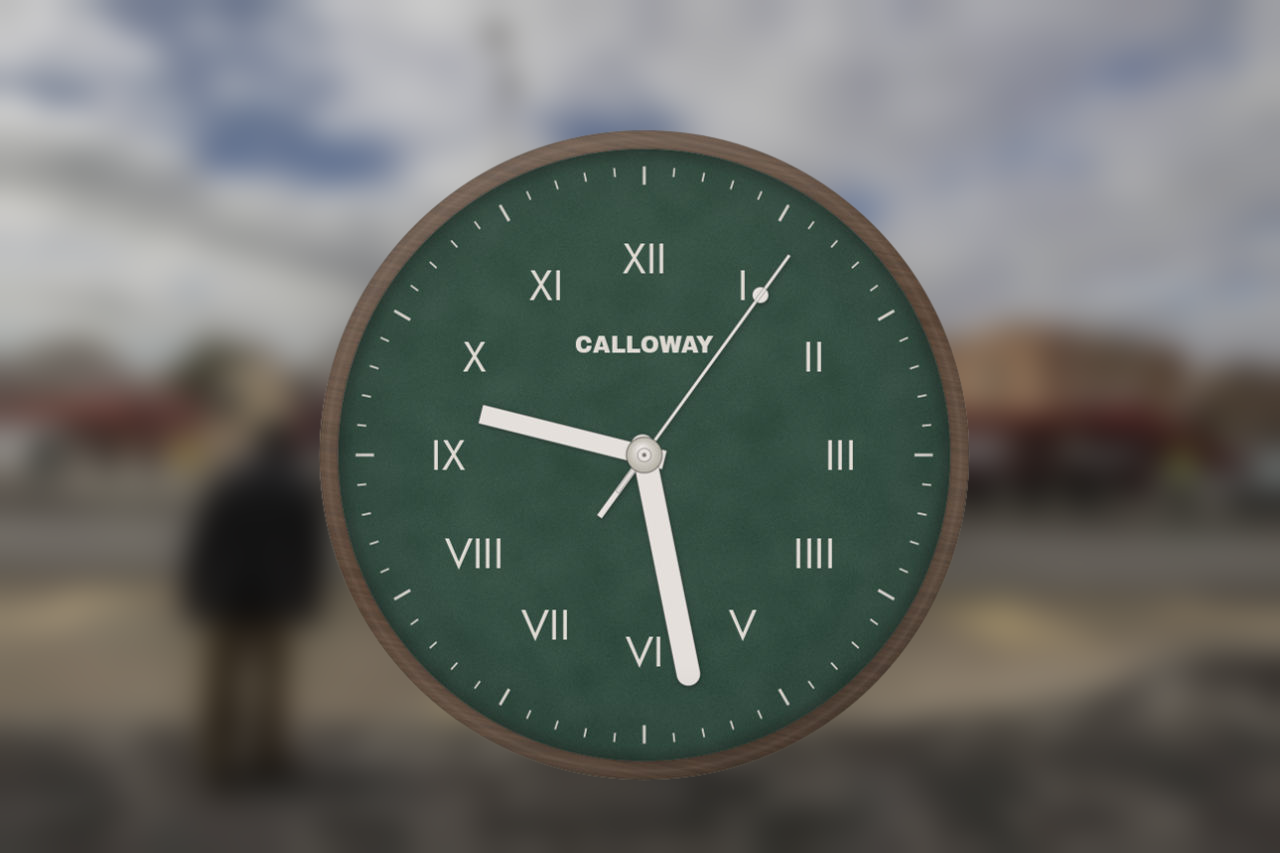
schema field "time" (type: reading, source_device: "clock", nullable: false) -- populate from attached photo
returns 9:28:06
